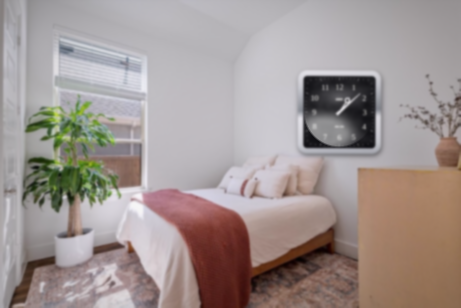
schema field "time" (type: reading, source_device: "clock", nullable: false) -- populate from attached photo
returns 1:08
